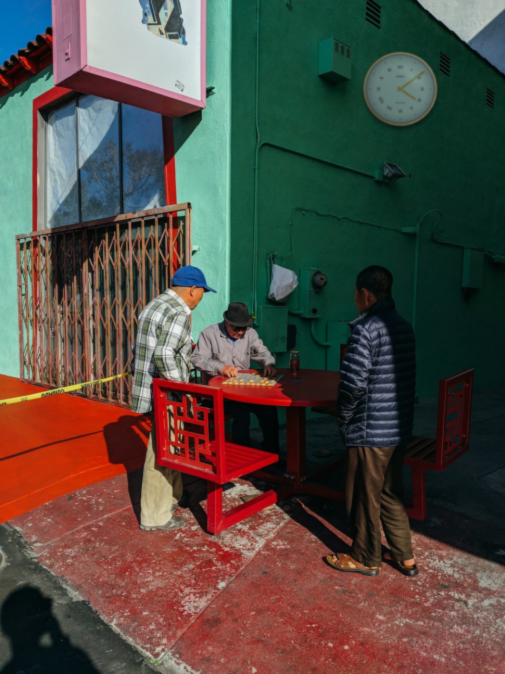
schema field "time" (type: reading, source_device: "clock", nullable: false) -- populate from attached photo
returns 4:09
